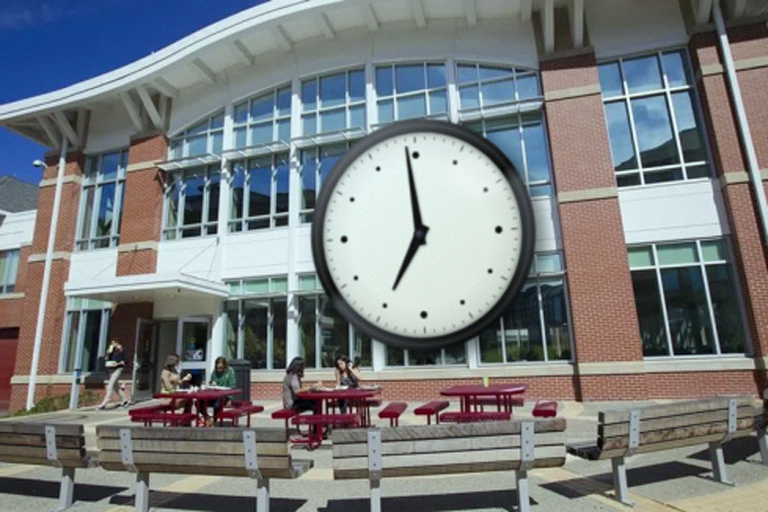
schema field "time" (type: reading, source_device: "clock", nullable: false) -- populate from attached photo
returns 6:59
